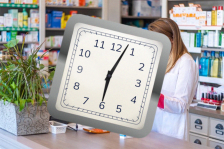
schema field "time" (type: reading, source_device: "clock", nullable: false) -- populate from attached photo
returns 6:03
